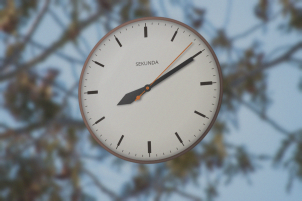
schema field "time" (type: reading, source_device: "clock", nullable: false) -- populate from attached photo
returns 8:10:08
